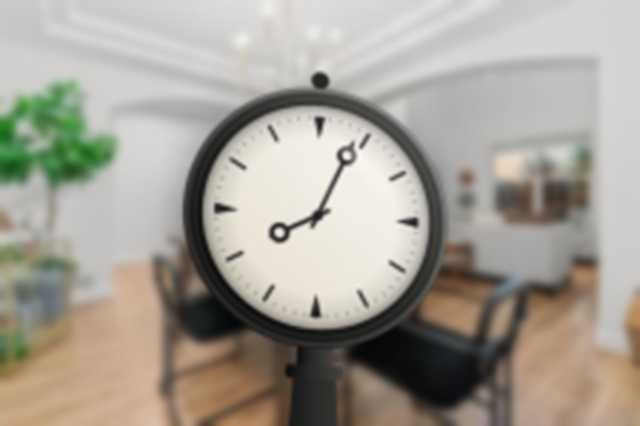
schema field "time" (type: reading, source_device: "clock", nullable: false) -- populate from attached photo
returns 8:04
